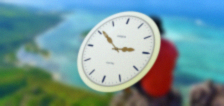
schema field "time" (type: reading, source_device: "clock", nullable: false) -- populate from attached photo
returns 2:51
